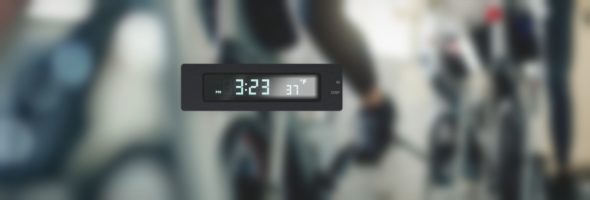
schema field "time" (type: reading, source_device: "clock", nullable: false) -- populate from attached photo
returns 3:23
